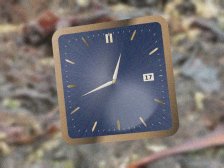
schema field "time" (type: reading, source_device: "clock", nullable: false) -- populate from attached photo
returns 12:42
